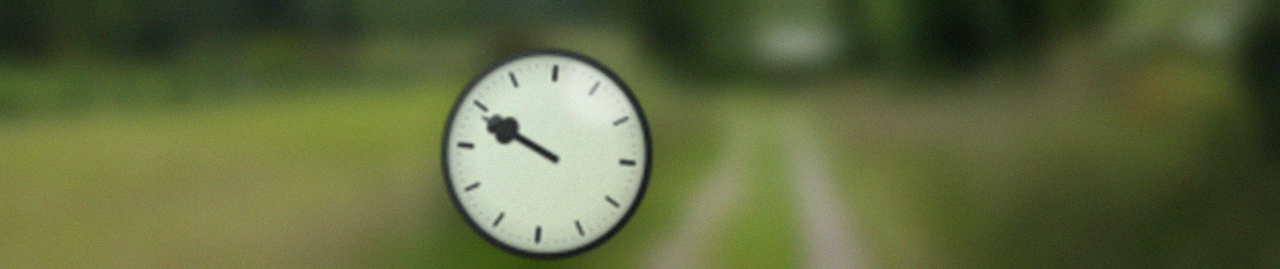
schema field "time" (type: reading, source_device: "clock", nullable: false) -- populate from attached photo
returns 9:49
